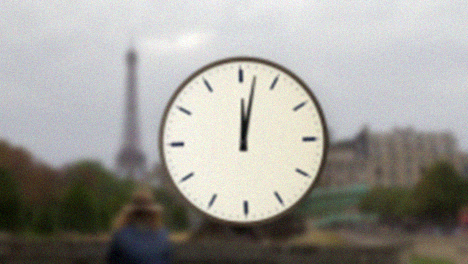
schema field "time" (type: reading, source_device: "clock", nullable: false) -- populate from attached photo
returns 12:02
